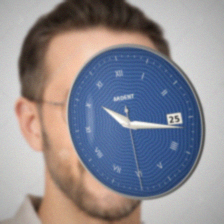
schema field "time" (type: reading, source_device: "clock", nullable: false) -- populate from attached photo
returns 10:16:30
